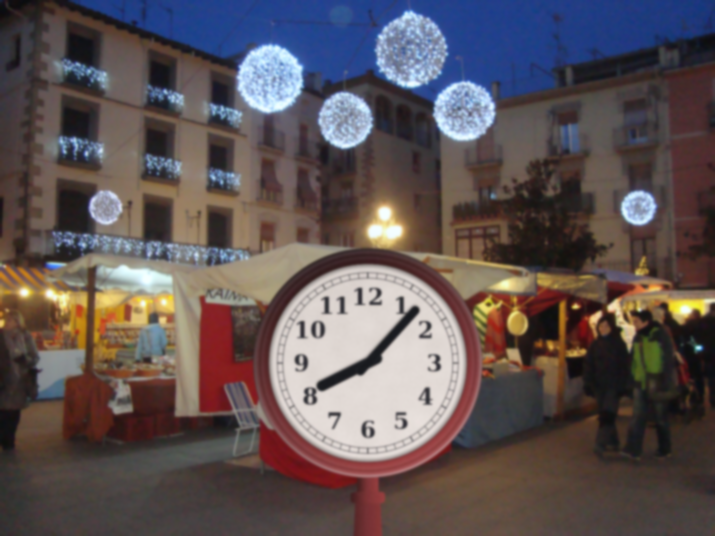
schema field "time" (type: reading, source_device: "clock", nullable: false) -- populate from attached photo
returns 8:07
